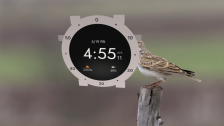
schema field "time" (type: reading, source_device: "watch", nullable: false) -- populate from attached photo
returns 4:55
